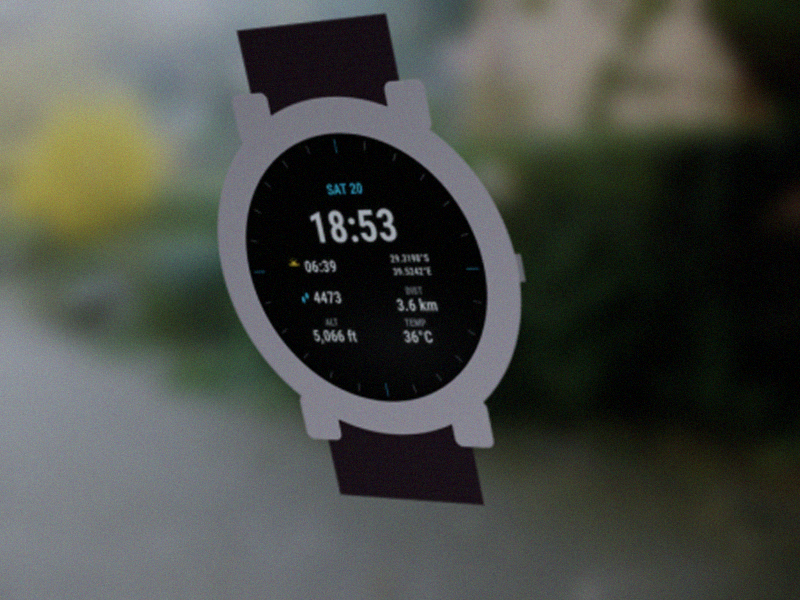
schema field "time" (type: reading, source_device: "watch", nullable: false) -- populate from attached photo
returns 18:53
